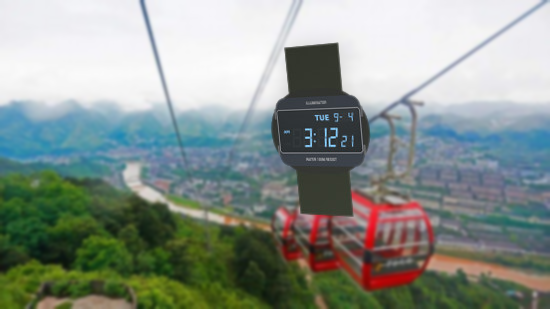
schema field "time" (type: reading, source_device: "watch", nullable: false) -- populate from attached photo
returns 3:12:21
